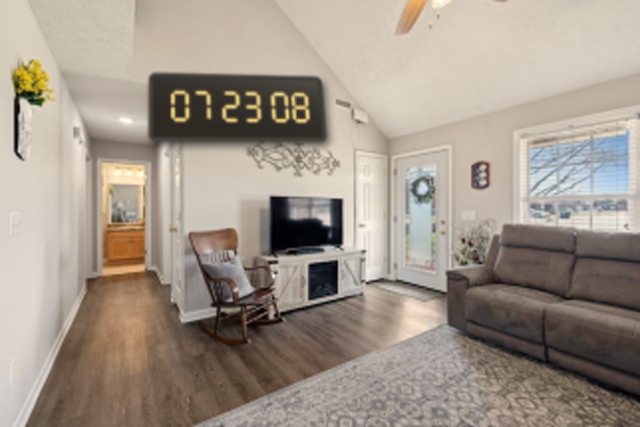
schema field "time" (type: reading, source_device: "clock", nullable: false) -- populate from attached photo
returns 7:23:08
